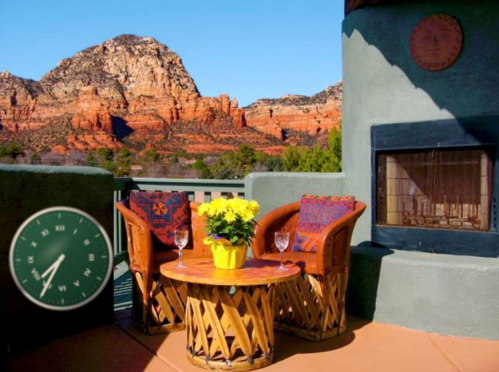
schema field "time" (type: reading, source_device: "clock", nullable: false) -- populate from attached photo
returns 7:35
